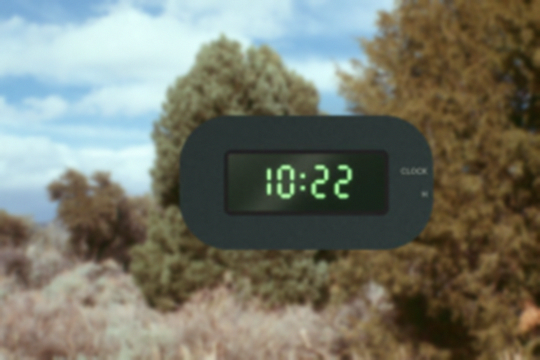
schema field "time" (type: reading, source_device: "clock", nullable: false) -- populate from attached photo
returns 10:22
